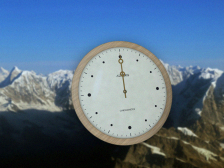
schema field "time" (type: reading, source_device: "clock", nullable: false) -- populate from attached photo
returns 12:00
